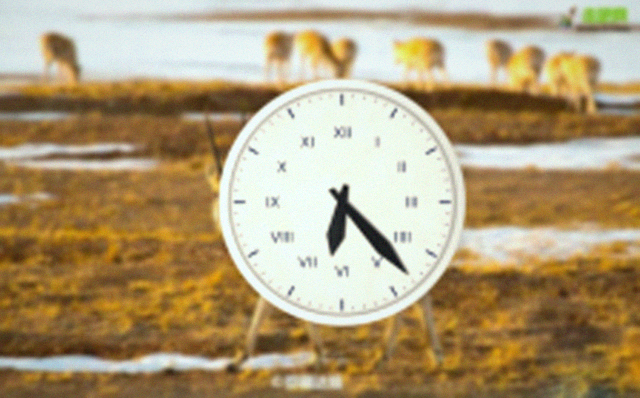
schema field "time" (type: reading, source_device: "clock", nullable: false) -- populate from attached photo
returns 6:23
